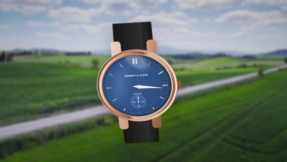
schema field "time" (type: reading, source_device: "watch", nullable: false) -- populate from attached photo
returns 3:16
